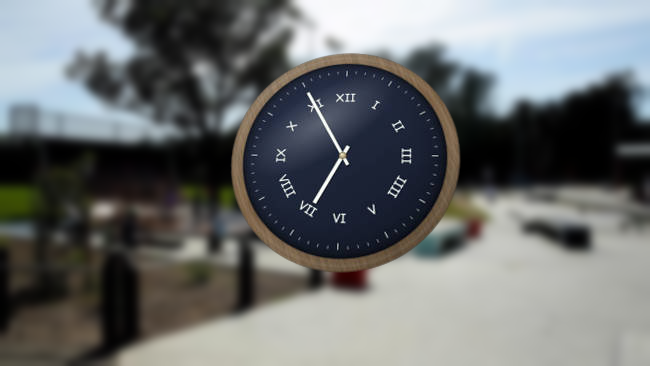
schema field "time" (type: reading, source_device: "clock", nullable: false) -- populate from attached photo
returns 6:55
